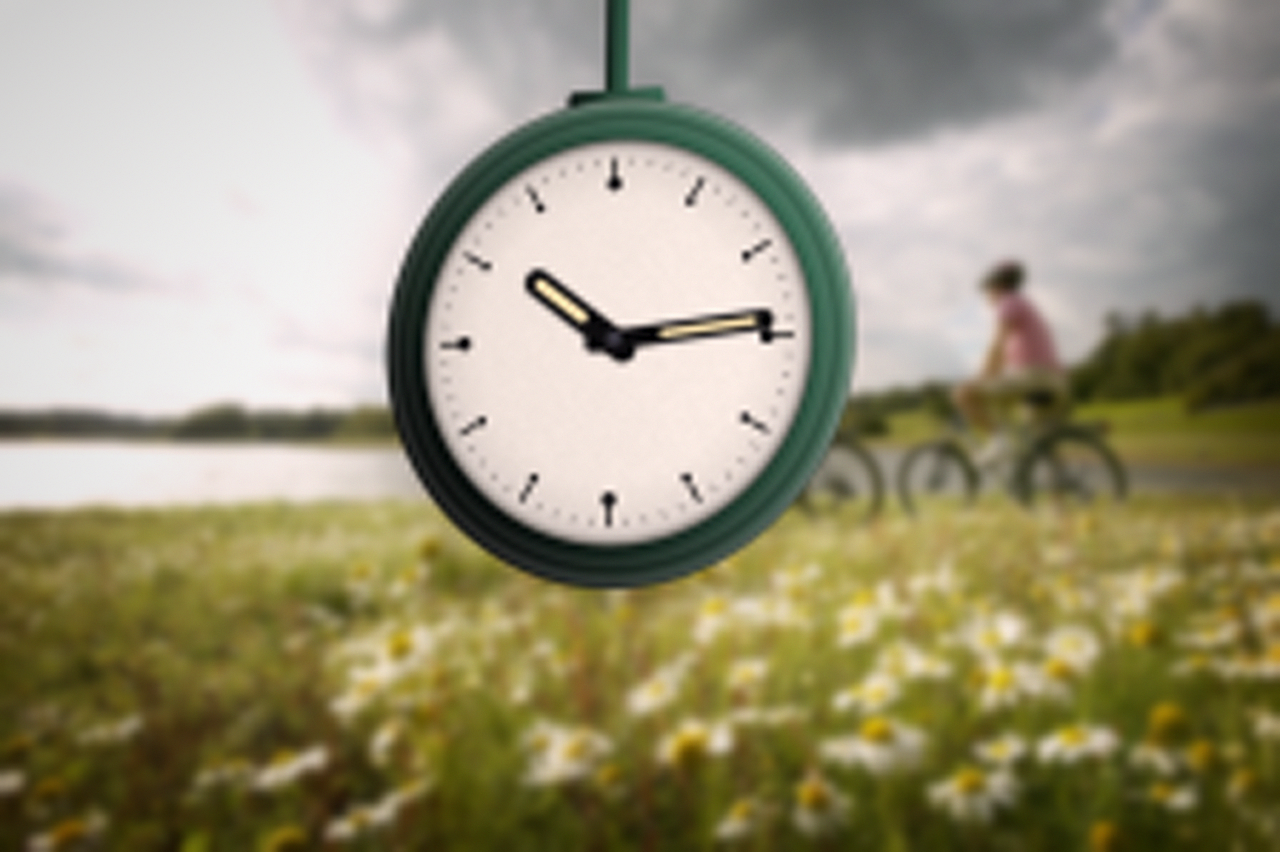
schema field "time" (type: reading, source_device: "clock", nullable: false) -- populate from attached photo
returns 10:14
